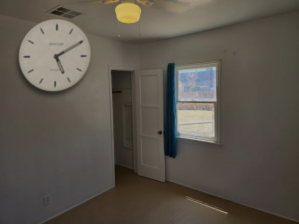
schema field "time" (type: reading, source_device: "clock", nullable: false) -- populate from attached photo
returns 5:10
